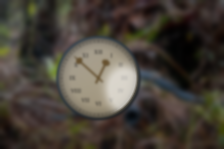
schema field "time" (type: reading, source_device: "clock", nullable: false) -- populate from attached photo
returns 12:52
